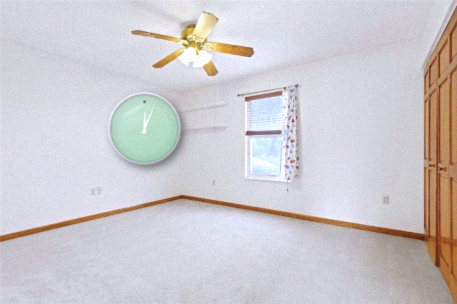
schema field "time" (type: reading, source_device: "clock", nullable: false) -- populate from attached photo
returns 12:04
